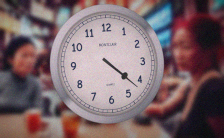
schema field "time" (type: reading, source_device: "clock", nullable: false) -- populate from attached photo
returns 4:22
